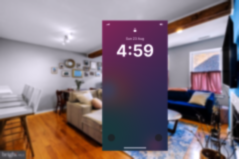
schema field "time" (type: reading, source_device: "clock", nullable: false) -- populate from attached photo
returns 4:59
